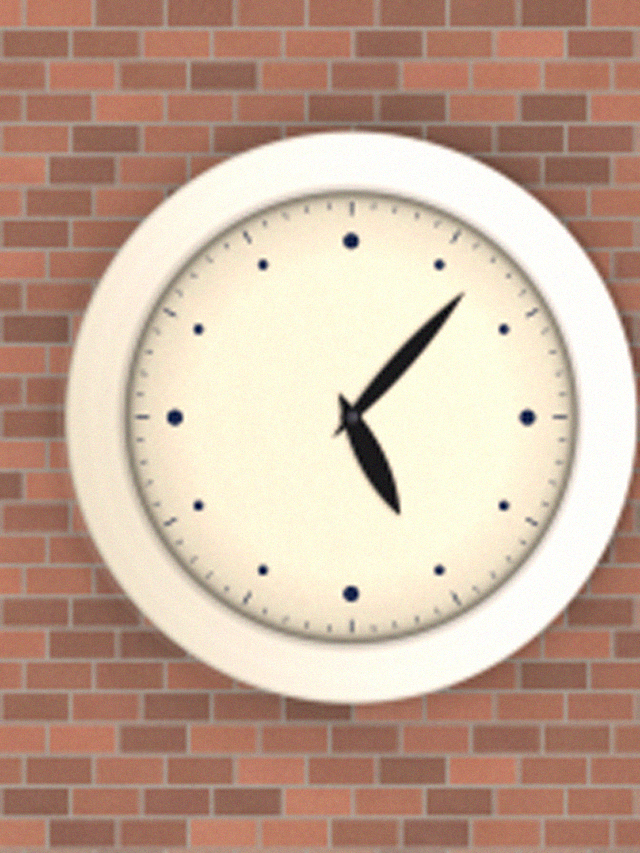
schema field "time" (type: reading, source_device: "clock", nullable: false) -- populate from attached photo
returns 5:07
